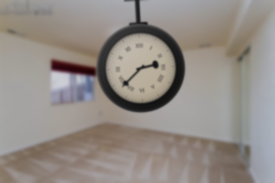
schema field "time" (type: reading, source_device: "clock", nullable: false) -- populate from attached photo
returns 2:38
